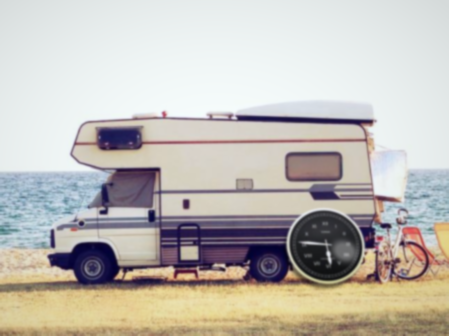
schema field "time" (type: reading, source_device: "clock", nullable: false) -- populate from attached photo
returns 5:46
